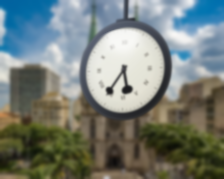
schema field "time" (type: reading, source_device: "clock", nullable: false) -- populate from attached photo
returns 5:36
